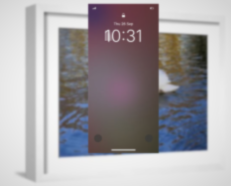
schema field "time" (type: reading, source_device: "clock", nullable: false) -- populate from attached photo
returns 10:31
